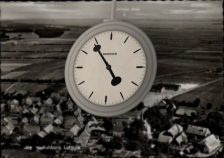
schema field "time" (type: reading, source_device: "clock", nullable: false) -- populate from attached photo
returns 4:54
